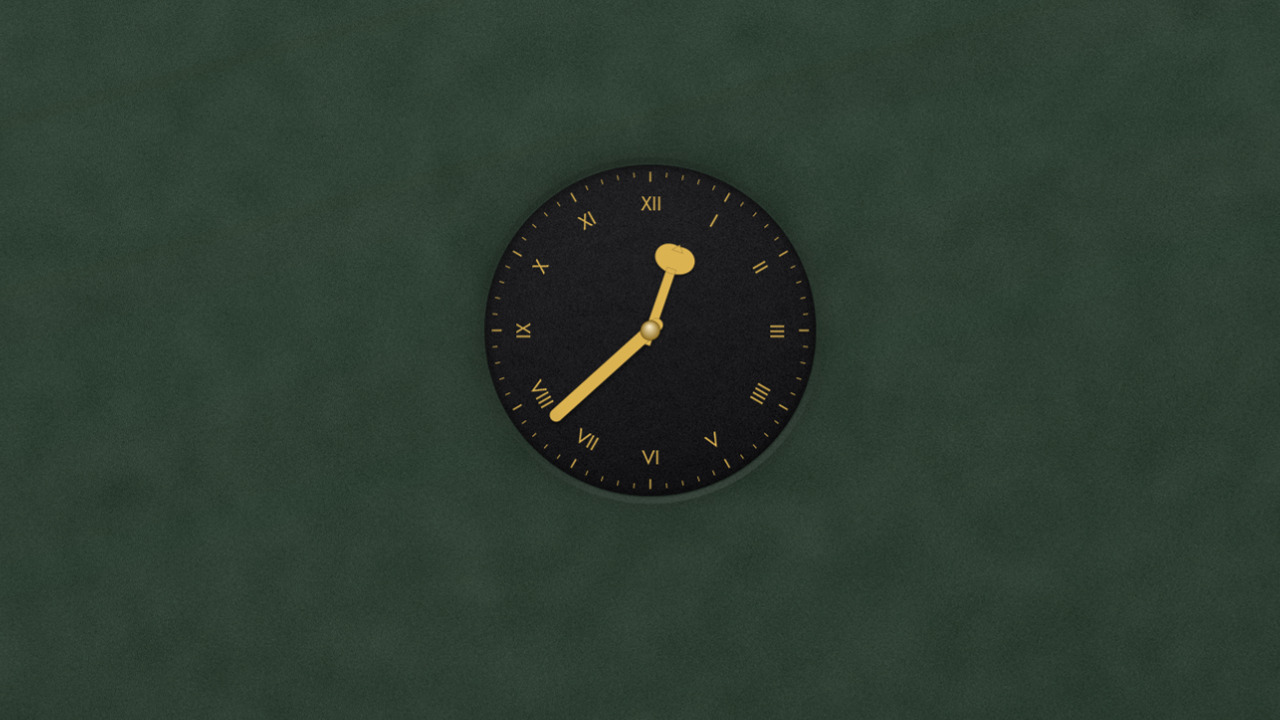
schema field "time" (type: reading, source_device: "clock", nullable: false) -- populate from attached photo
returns 12:38
